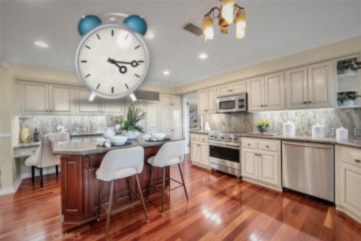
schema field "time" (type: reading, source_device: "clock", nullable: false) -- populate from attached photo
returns 4:16
